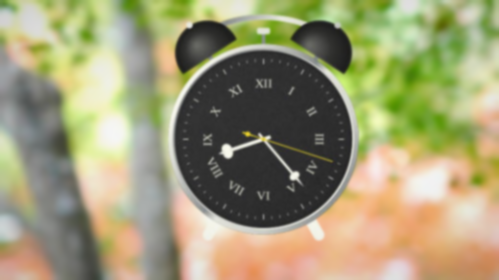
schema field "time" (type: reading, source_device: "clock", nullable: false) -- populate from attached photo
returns 8:23:18
